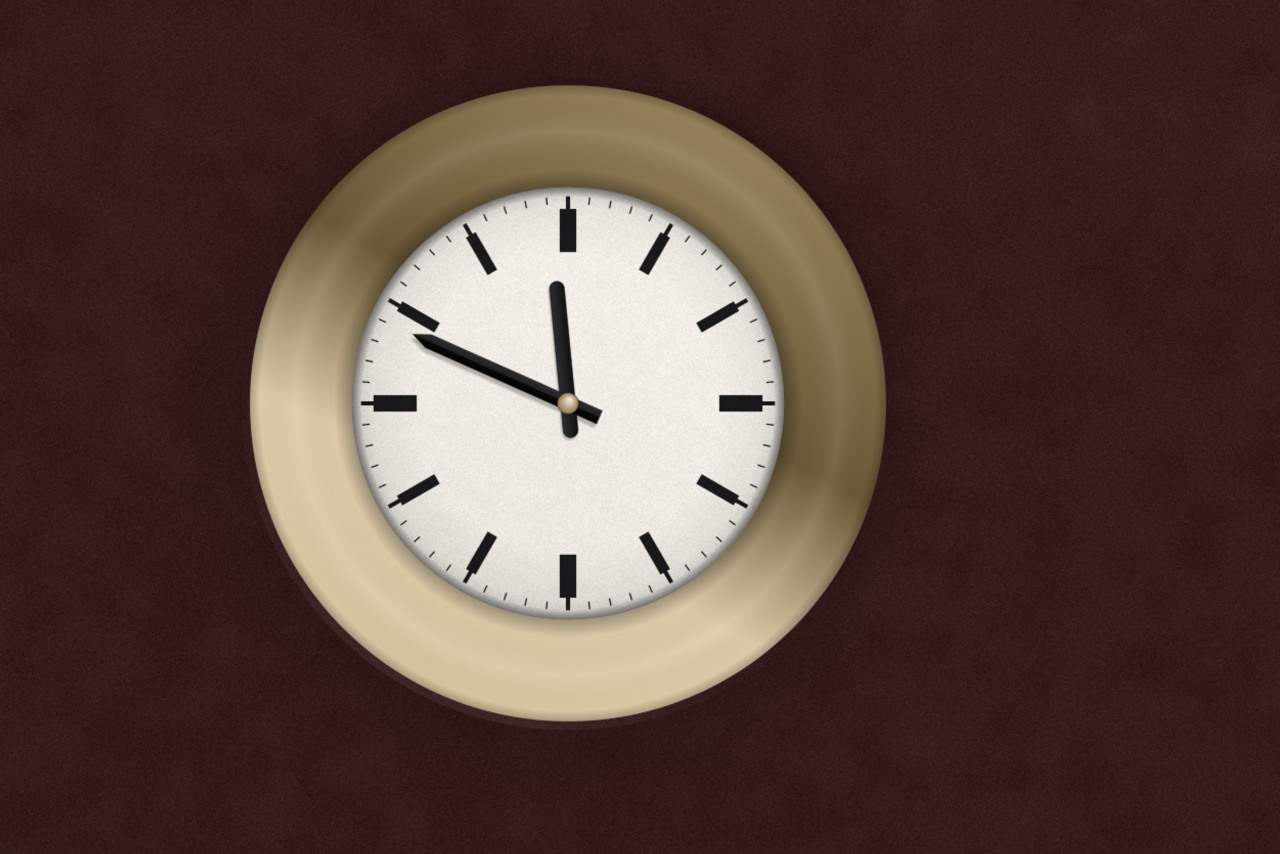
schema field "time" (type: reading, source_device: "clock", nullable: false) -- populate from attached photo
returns 11:49
